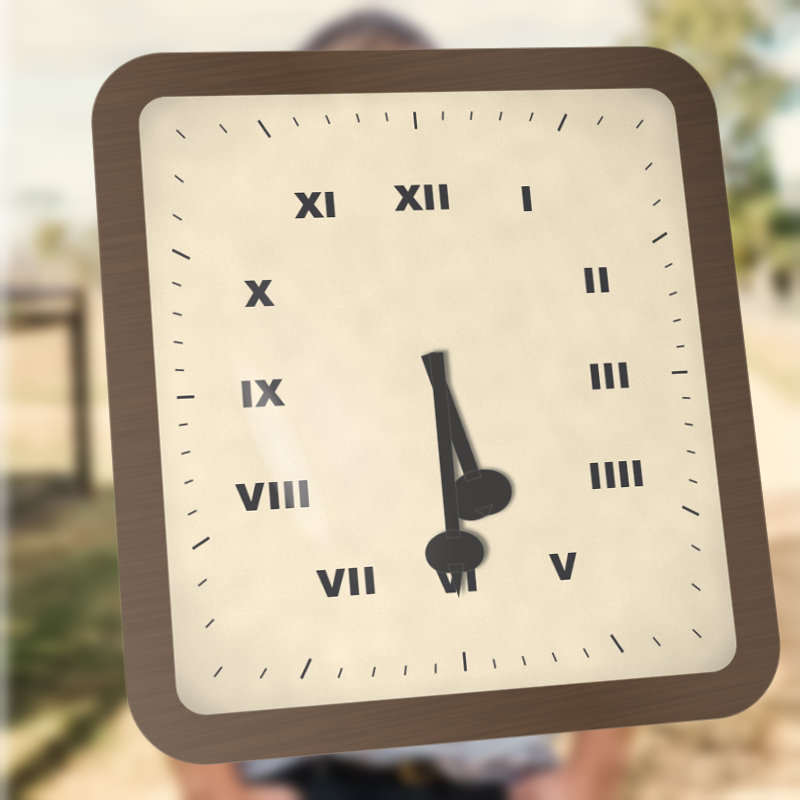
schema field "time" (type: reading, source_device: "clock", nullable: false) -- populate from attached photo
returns 5:30
